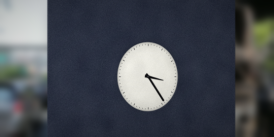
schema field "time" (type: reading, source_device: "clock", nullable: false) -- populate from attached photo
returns 3:24
